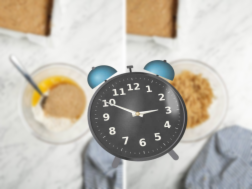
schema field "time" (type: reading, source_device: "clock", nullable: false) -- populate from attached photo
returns 2:50
